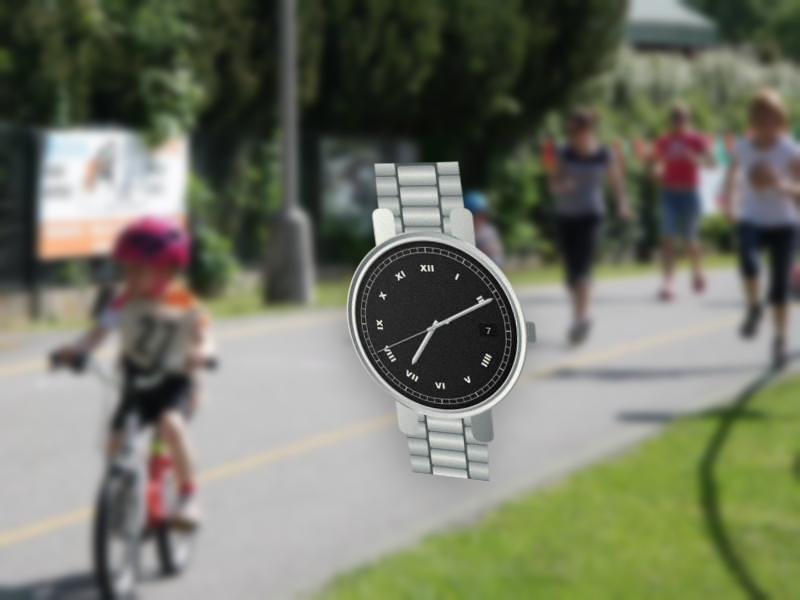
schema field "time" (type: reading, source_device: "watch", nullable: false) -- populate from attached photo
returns 7:10:41
